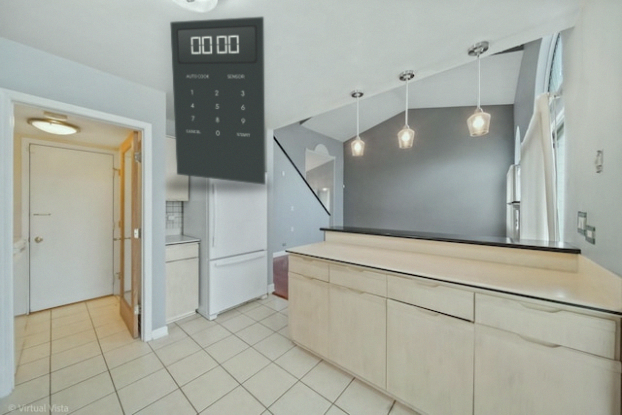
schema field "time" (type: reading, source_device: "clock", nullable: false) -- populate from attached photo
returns 0:00
